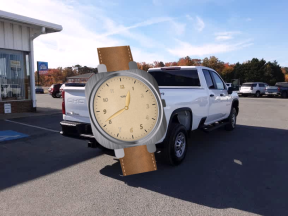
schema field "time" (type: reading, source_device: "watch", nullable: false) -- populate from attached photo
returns 12:41
